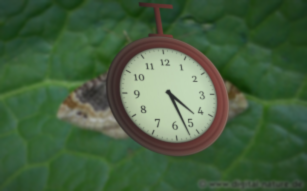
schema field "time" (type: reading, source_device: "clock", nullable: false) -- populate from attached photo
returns 4:27
